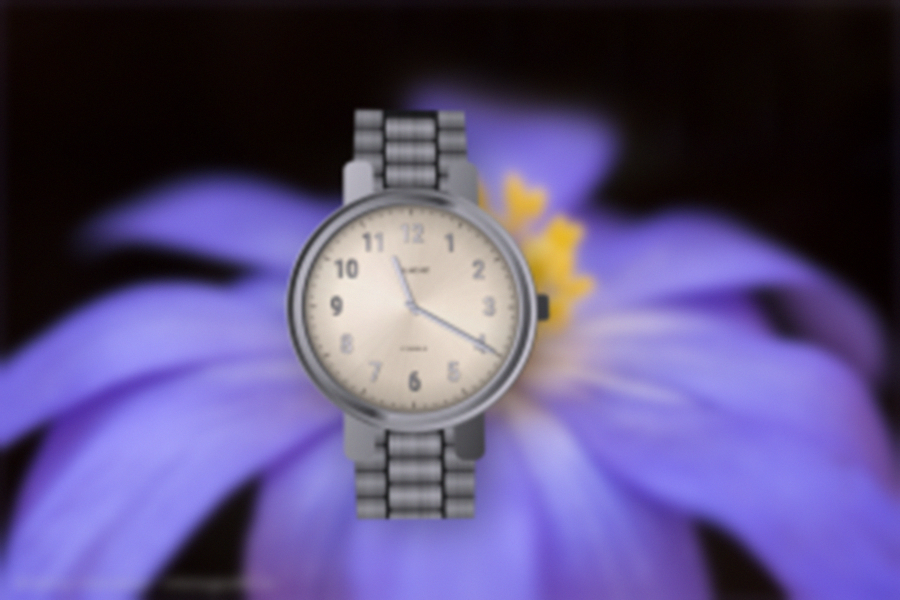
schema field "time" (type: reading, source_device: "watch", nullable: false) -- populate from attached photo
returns 11:20
